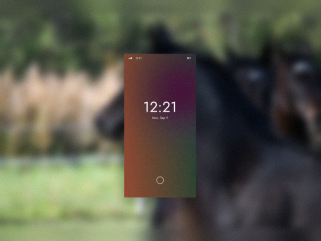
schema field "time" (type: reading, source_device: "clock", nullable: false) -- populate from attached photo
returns 12:21
